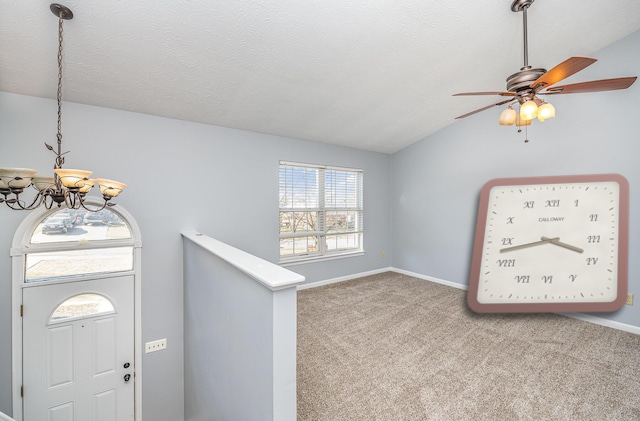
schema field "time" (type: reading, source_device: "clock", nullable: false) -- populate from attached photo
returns 3:43
